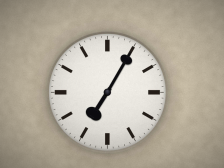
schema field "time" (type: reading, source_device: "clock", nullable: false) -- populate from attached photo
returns 7:05
